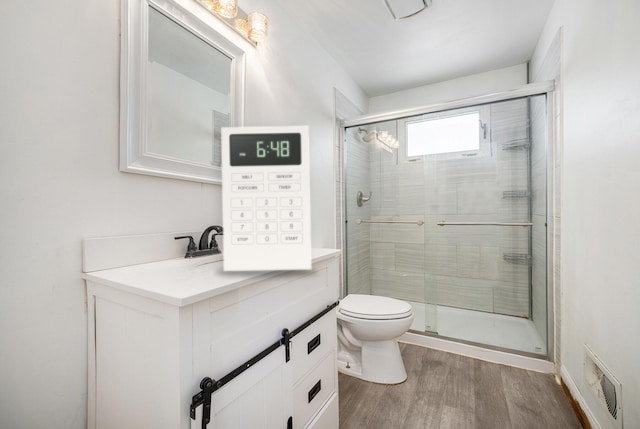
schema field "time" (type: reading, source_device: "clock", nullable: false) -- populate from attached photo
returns 6:48
